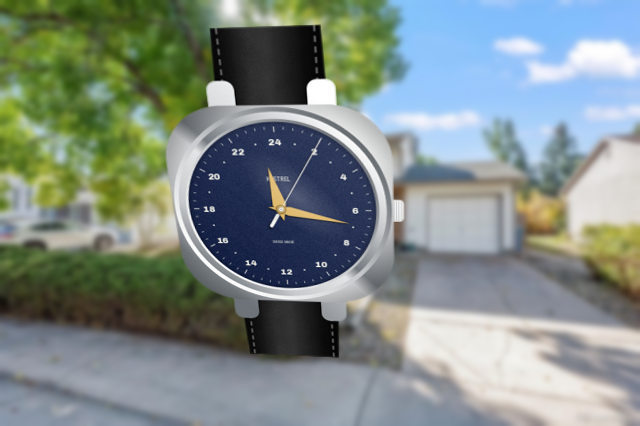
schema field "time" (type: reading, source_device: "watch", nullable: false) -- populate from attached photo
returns 23:17:05
